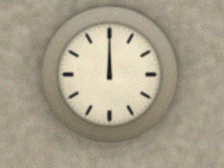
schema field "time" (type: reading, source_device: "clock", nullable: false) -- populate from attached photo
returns 12:00
